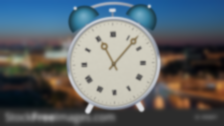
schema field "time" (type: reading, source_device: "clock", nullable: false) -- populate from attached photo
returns 11:07
